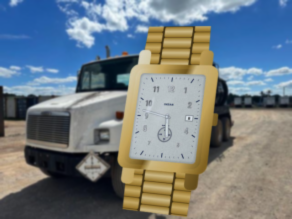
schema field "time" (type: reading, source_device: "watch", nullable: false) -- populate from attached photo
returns 5:47
